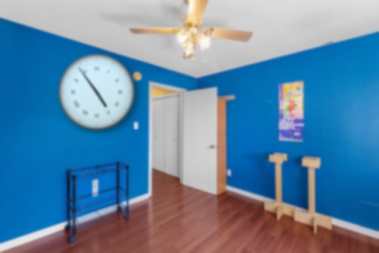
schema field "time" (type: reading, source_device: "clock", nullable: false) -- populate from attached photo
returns 4:54
